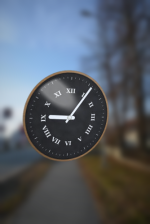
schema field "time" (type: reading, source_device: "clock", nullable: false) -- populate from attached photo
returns 9:06
